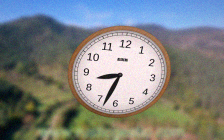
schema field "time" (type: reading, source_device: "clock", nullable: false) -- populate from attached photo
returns 8:33
